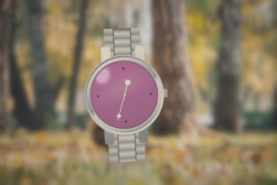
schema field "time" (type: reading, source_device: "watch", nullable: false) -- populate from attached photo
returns 12:33
